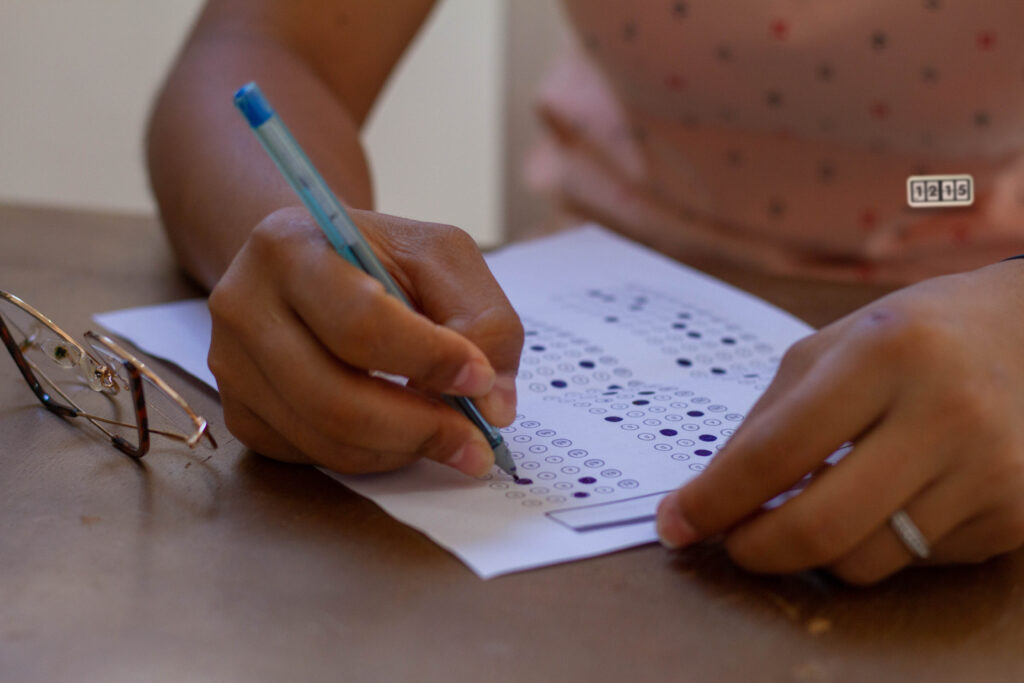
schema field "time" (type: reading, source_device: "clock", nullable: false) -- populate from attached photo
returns 12:15
